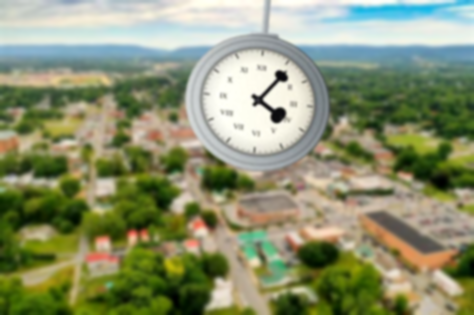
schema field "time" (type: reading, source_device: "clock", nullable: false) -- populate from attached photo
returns 4:06
